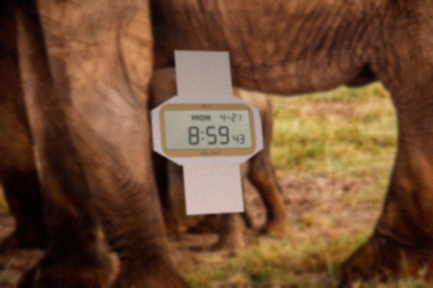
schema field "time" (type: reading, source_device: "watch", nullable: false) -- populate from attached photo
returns 8:59
